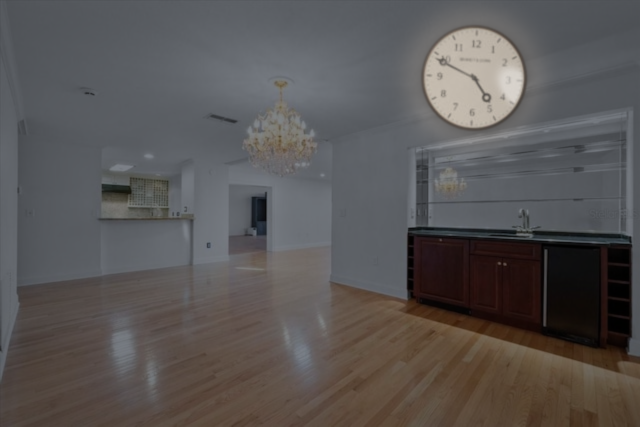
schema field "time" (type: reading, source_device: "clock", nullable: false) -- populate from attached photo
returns 4:49
